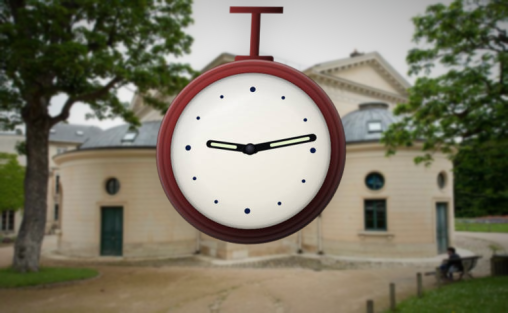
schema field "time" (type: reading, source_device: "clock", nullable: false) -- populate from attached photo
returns 9:13
